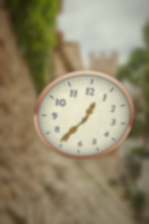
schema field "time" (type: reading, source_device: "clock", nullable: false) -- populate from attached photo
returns 12:36
